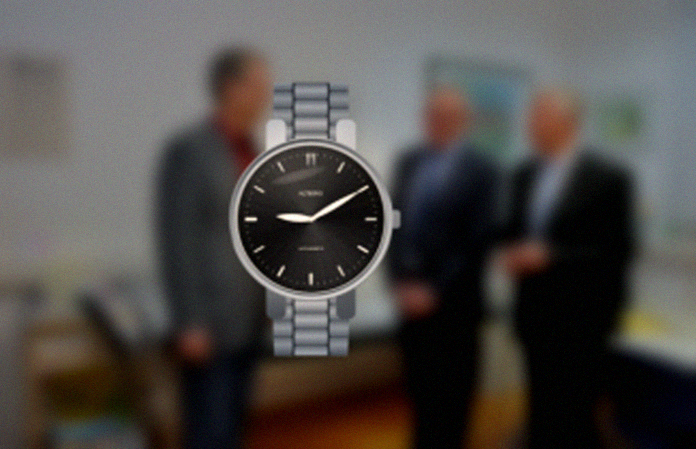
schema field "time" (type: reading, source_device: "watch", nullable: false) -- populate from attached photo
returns 9:10
